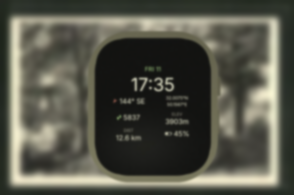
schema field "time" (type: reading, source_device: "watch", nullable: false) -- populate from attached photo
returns 17:35
